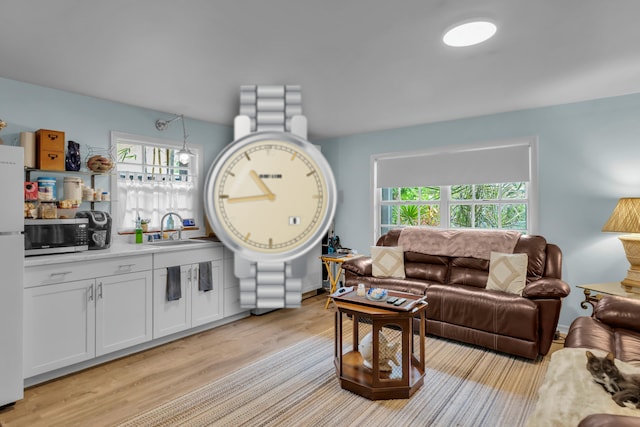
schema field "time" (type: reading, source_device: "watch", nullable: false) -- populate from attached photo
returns 10:44
